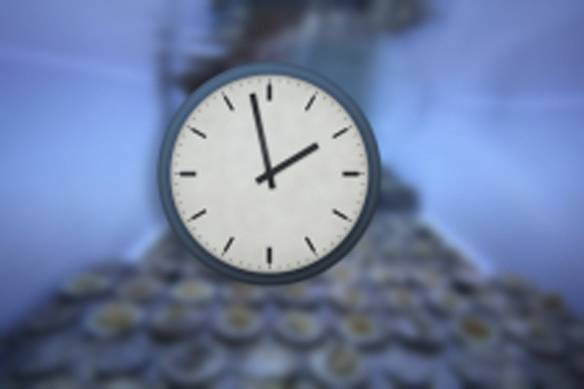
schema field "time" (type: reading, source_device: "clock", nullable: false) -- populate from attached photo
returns 1:58
